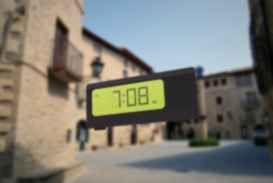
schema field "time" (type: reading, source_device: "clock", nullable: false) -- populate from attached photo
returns 7:08
